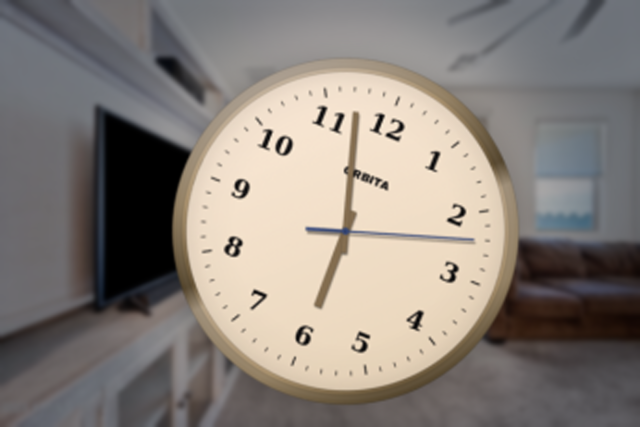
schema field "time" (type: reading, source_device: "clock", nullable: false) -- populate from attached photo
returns 5:57:12
